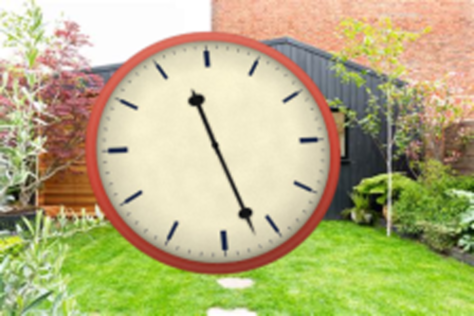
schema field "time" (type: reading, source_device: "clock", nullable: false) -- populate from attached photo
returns 11:27
